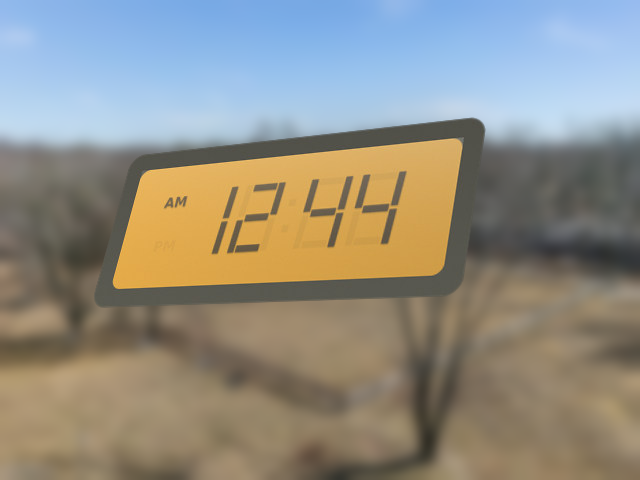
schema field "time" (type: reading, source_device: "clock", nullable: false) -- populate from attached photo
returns 12:44
